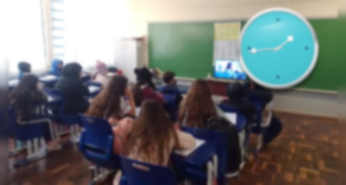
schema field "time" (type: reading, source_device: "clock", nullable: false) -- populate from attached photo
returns 1:44
